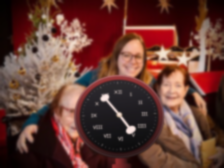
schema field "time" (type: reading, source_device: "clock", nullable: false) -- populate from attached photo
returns 4:54
